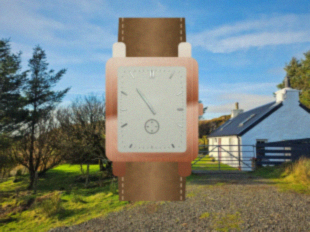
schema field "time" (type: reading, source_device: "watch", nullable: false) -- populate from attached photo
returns 10:54
